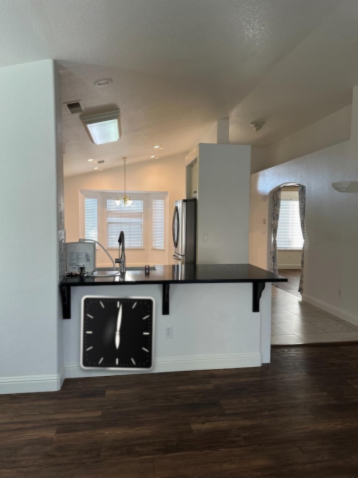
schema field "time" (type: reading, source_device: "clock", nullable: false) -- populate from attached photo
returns 6:01
